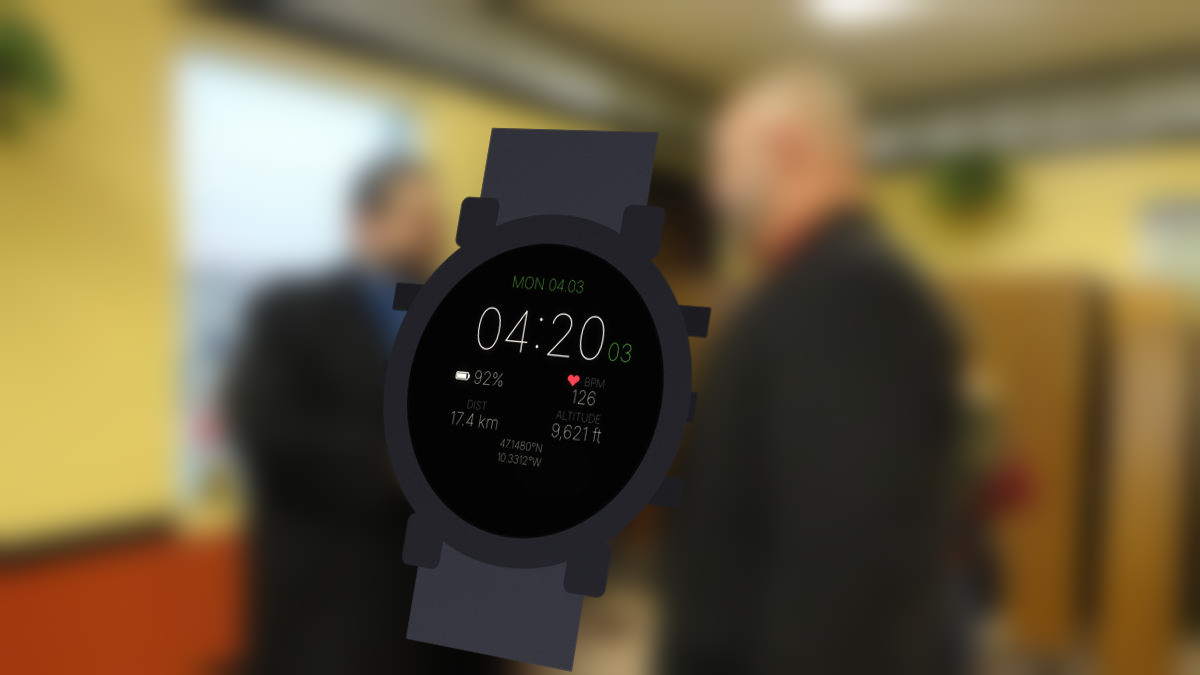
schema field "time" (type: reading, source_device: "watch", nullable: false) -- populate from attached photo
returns 4:20:03
